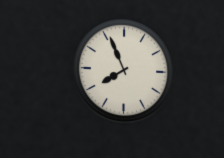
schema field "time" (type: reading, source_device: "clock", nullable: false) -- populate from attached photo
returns 7:56
